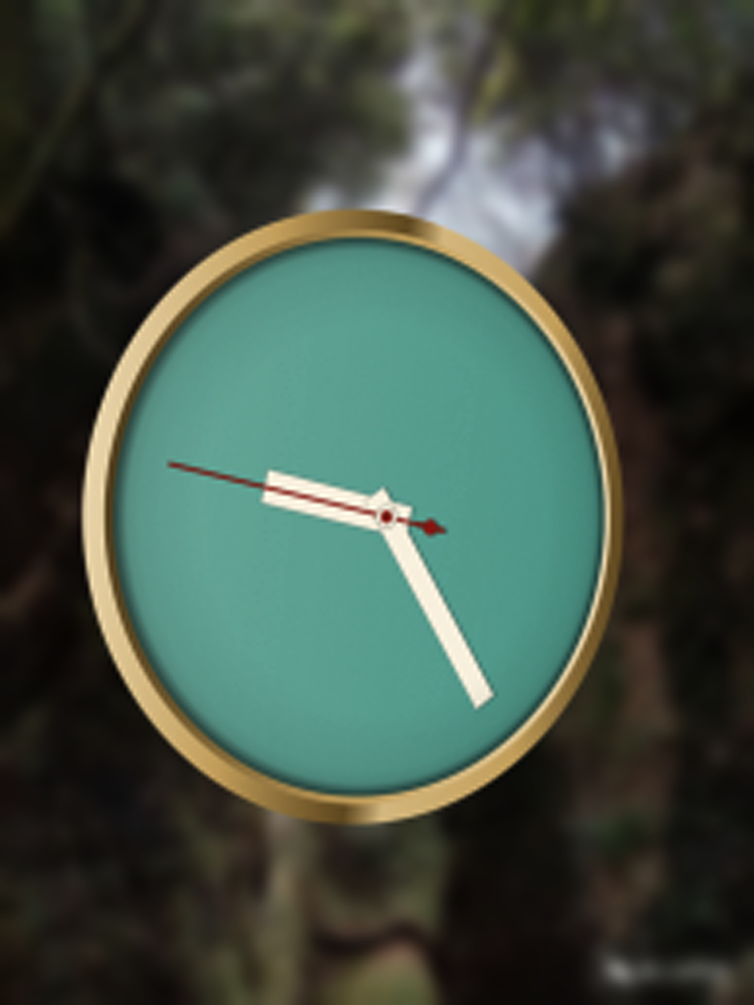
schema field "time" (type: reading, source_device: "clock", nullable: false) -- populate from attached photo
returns 9:24:47
